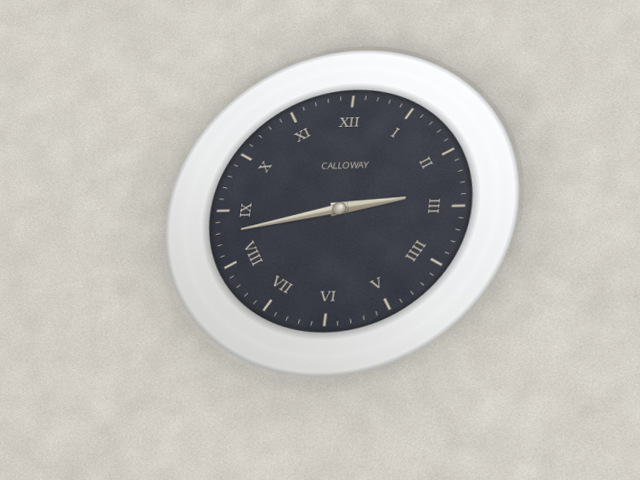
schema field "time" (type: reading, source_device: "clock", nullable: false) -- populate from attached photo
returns 2:43
